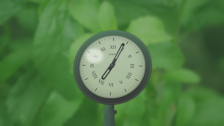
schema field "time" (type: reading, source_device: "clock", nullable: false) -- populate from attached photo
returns 7:04
